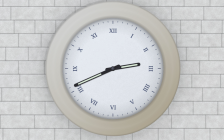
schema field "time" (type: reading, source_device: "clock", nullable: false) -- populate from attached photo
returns 2:41
